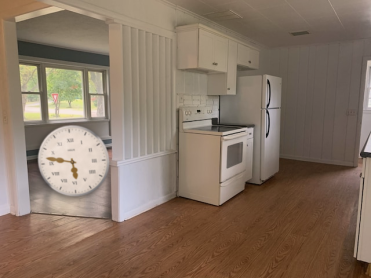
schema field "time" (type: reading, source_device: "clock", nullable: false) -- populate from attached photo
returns 5:47
